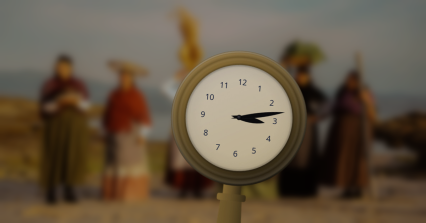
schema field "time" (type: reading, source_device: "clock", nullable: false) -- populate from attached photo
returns 3:13
